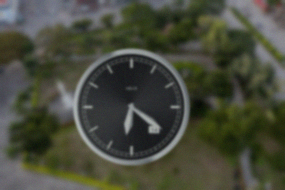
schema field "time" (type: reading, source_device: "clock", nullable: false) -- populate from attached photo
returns 6:21
